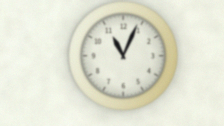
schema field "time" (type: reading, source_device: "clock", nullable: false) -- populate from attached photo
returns 11:04
